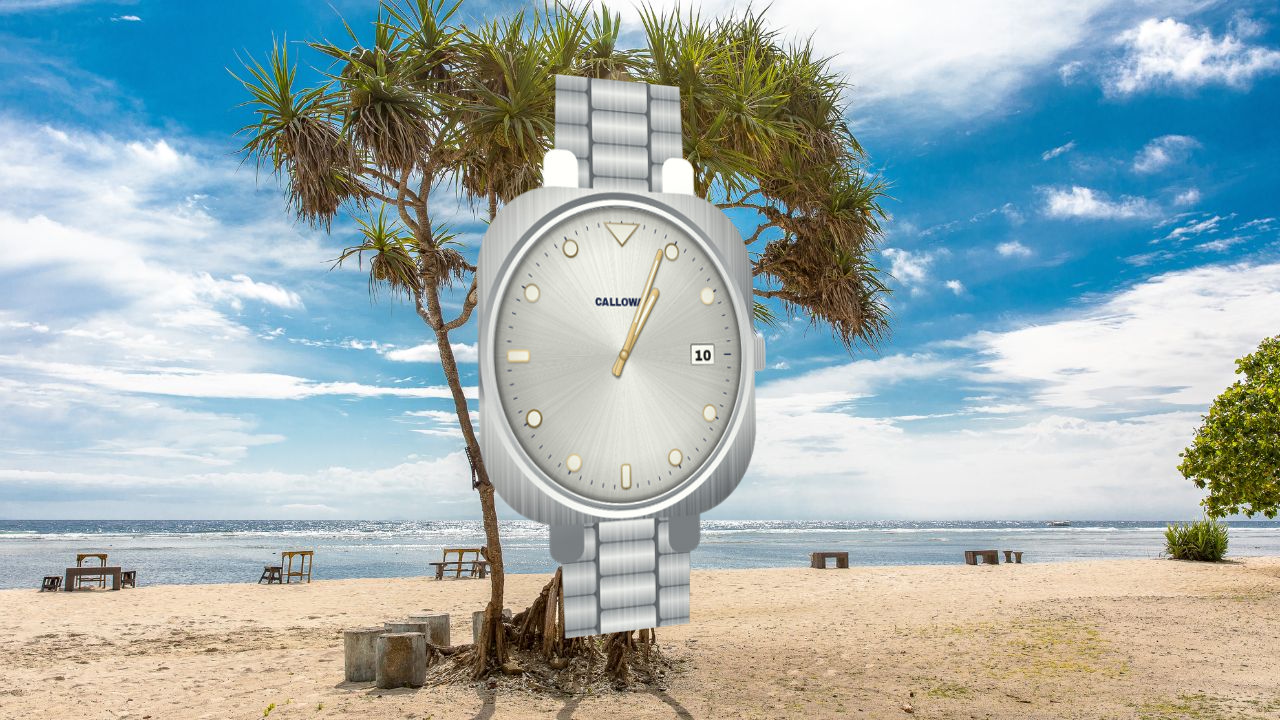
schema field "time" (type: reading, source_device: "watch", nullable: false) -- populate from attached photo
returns 1:04
